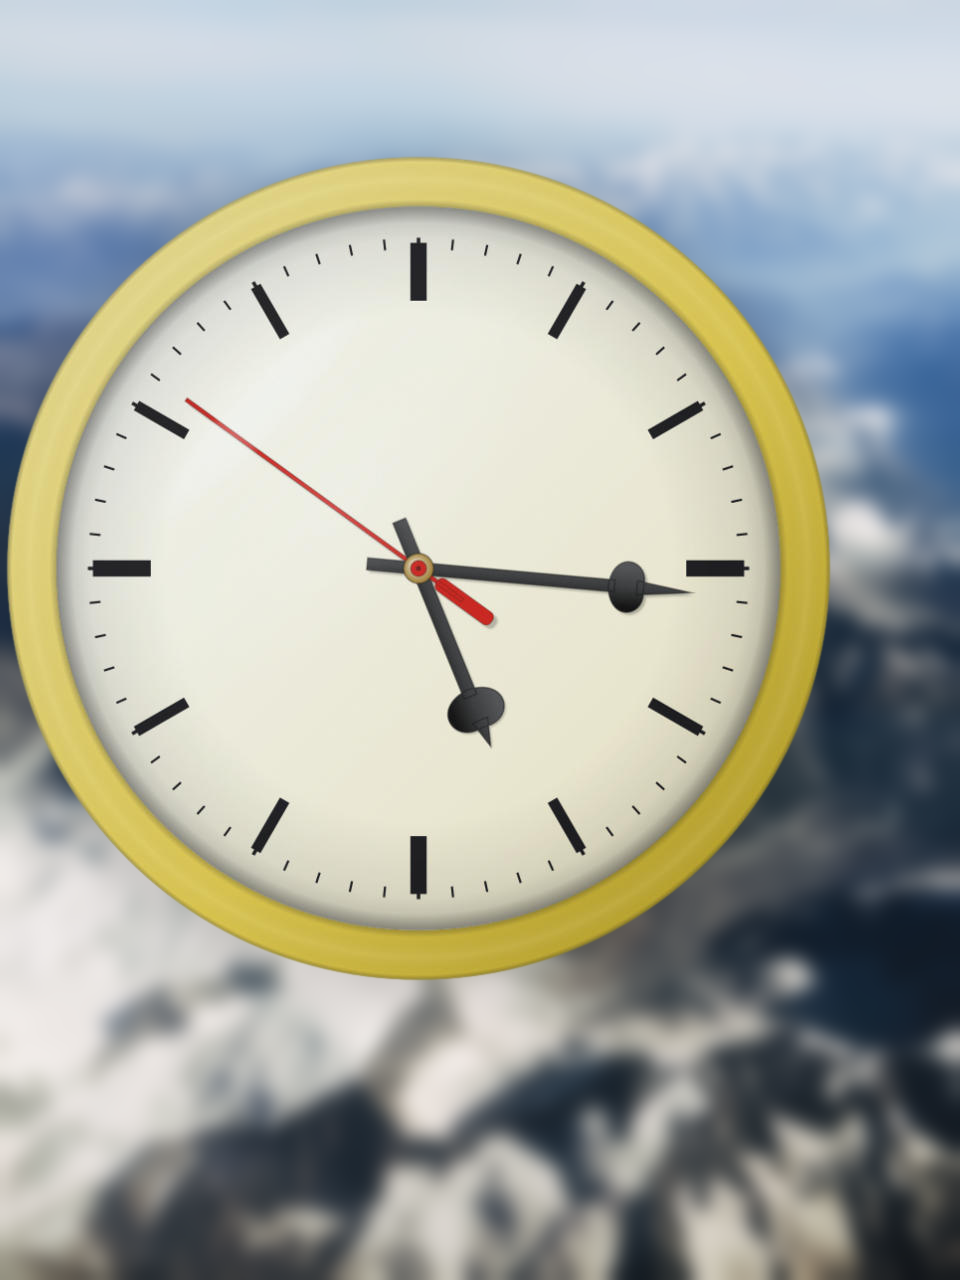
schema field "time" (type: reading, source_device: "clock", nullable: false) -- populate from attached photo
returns 5:15:51
